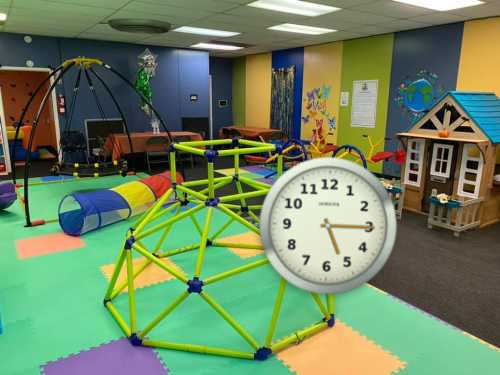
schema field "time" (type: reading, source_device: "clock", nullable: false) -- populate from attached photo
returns 5:15
